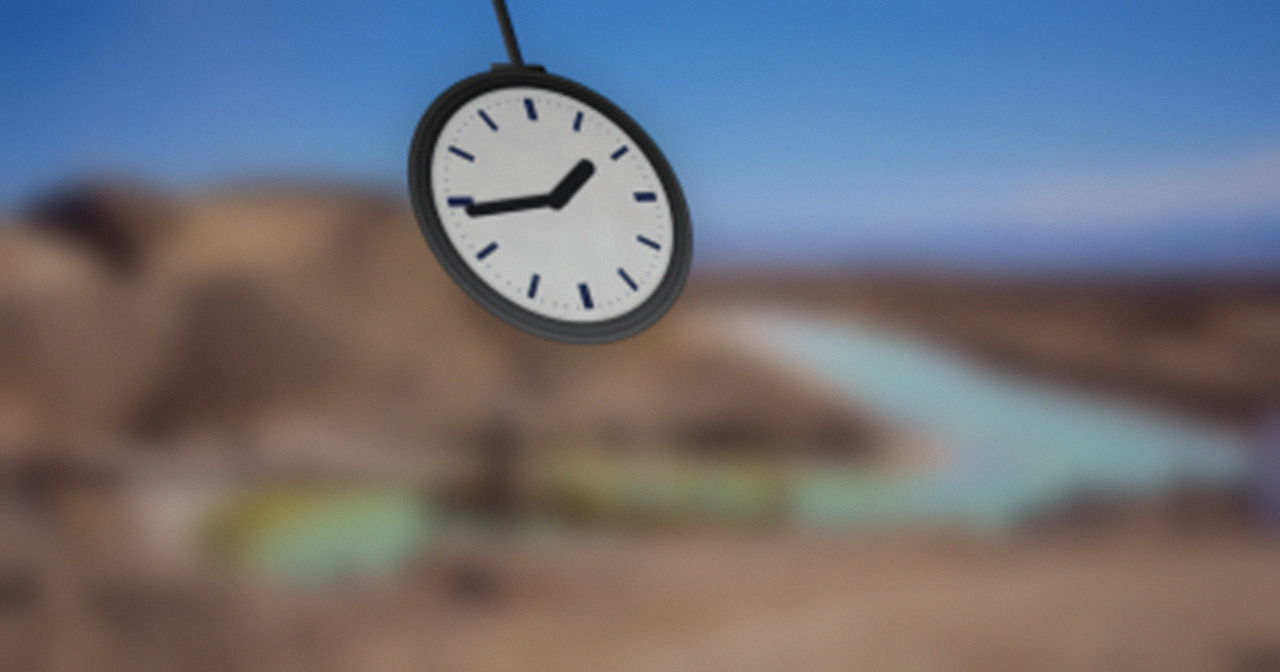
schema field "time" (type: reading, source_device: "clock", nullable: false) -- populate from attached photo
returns 1:44
